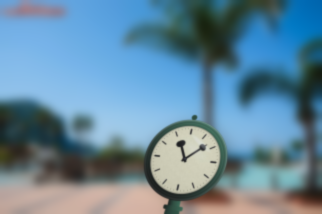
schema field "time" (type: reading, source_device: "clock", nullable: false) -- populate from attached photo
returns 11:08
